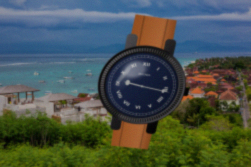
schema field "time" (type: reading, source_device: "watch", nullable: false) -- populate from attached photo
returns 9:16
